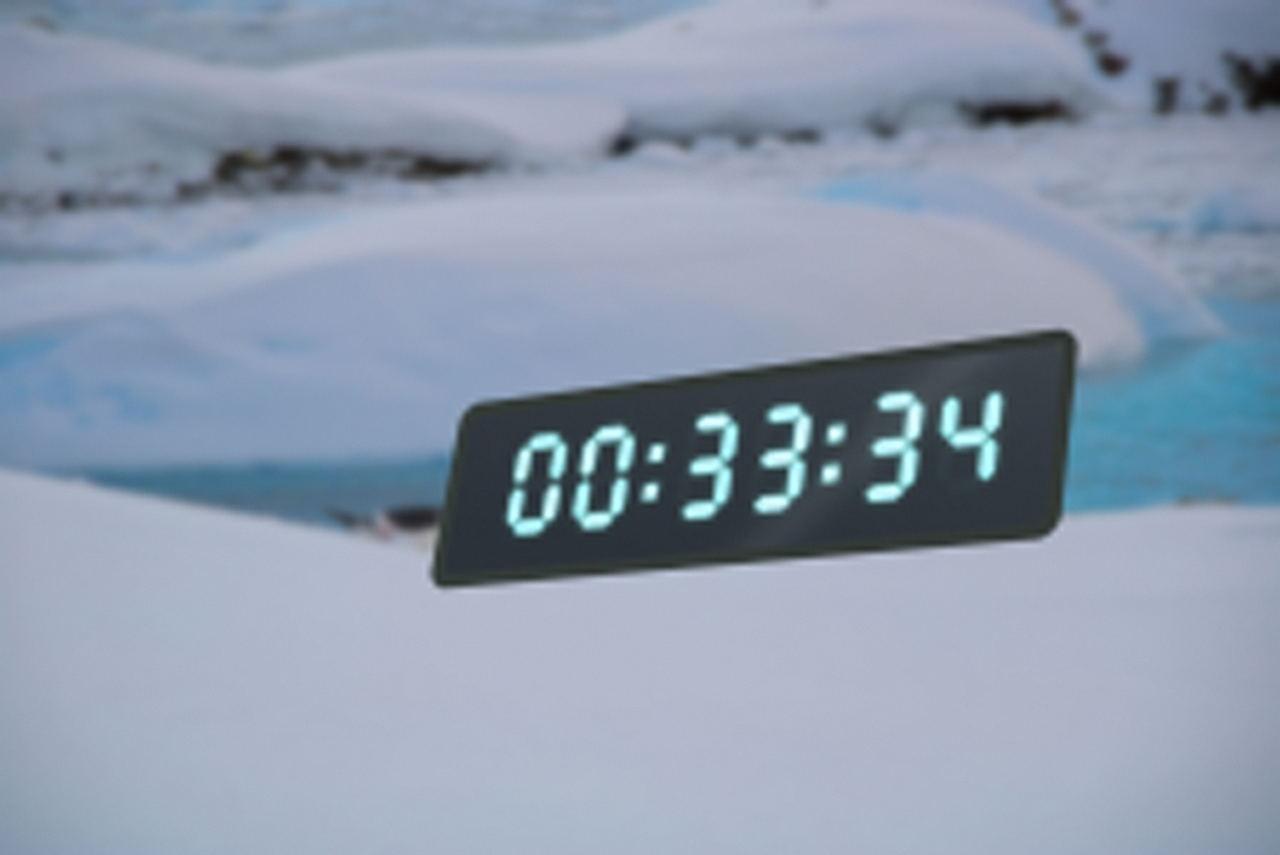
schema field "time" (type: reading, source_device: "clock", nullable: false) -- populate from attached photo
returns 0:33:34
